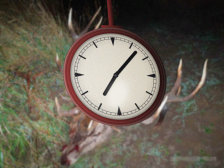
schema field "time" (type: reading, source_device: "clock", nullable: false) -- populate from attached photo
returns 7:07
